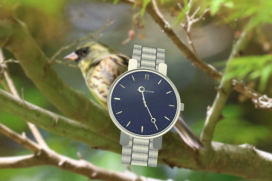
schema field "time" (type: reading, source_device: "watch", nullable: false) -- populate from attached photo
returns 11:25
